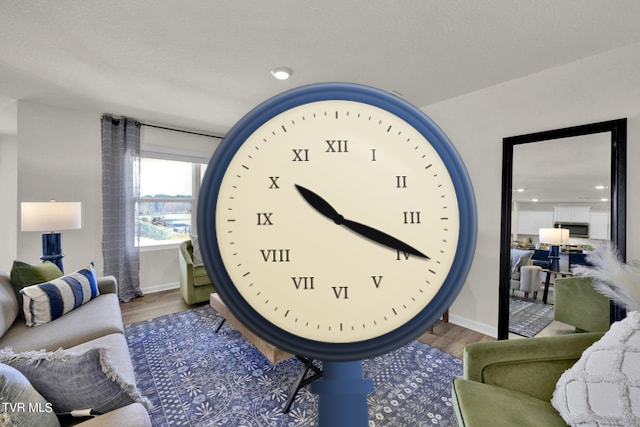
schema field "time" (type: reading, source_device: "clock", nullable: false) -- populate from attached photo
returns 10:19
